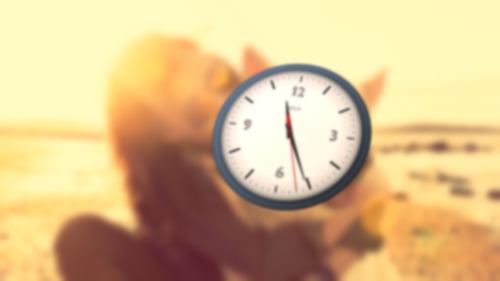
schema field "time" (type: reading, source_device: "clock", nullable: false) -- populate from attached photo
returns 11:25:27
